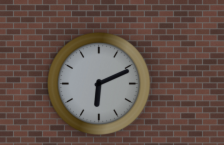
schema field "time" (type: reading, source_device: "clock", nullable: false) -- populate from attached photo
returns 6:11
